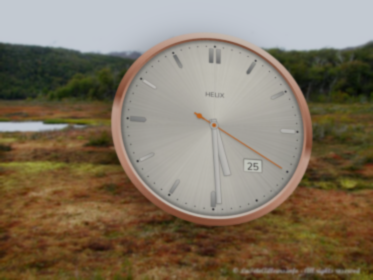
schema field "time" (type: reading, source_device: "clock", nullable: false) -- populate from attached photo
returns 5:29:20
